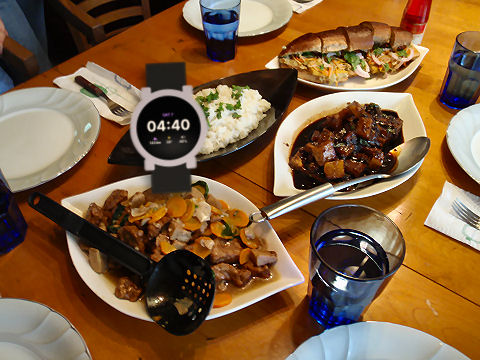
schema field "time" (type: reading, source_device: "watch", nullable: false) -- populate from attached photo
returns 4:40
